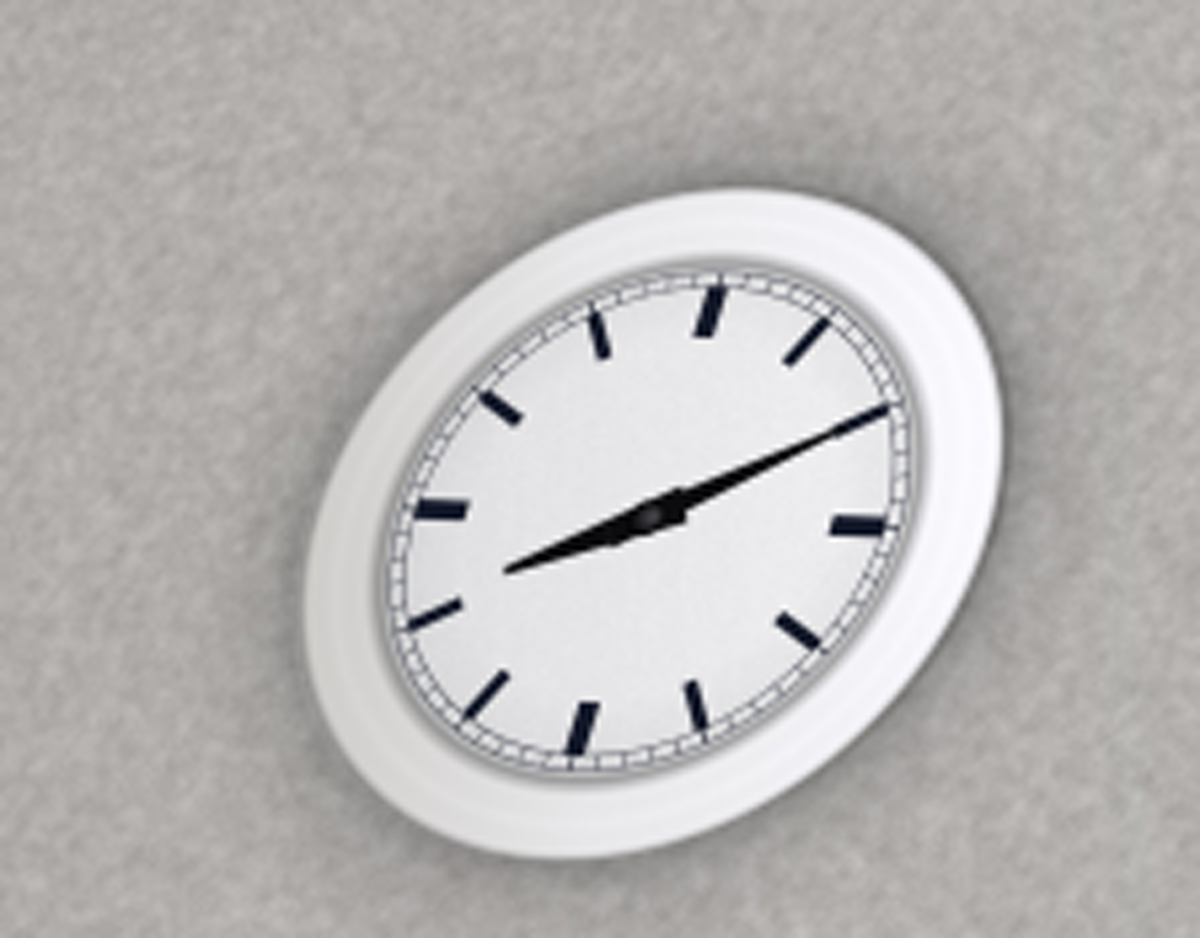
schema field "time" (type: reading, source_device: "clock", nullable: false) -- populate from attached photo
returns 8:10
